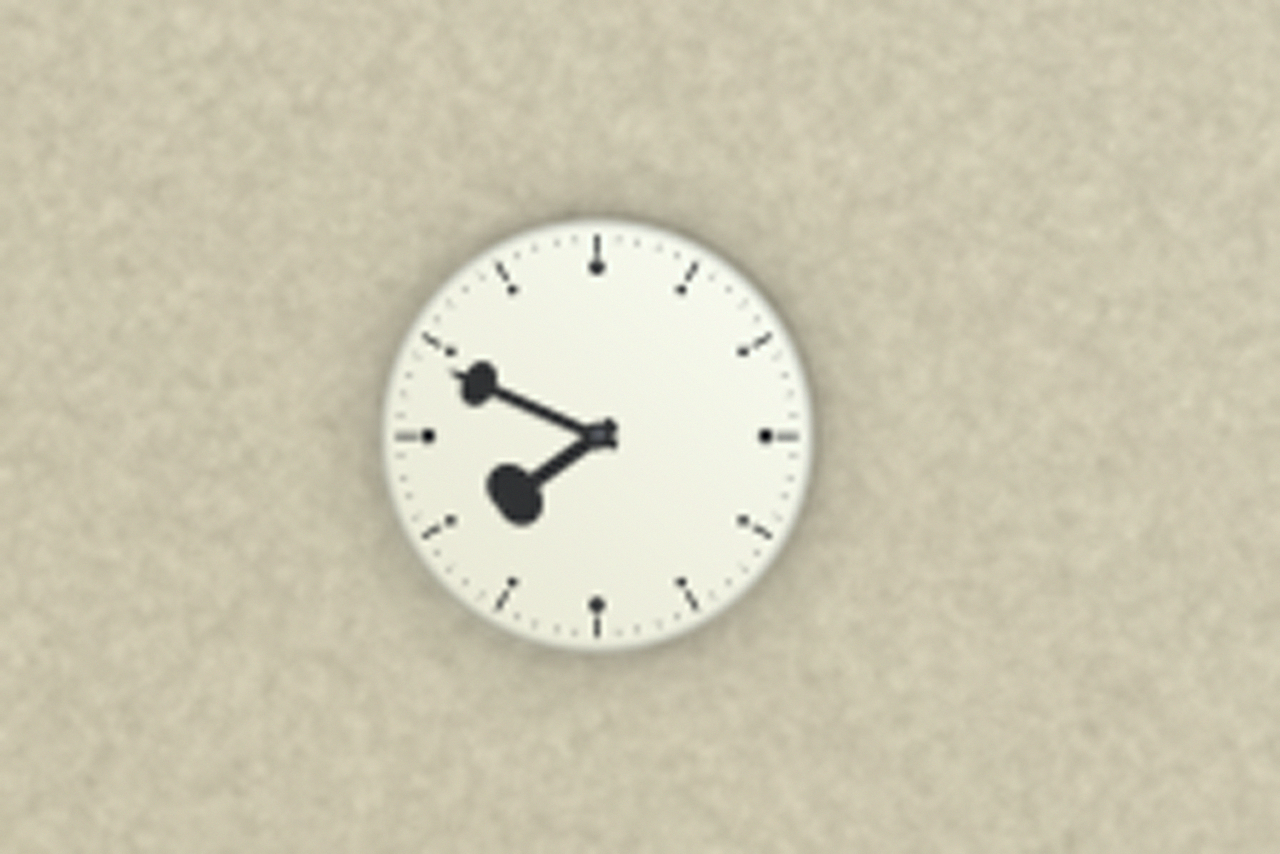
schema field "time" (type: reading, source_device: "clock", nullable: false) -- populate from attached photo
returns 7:49
